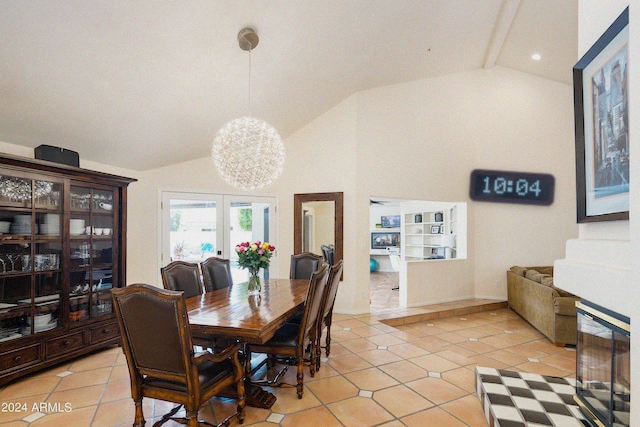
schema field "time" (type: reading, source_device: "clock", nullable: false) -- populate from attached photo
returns 10:04
